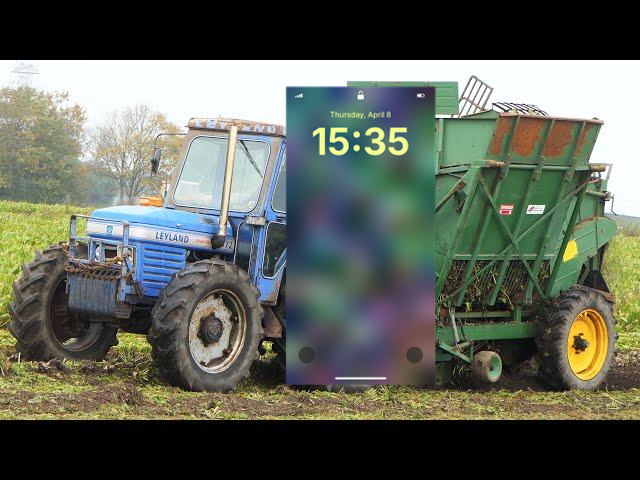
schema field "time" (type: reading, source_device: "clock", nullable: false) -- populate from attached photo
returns 15:35
